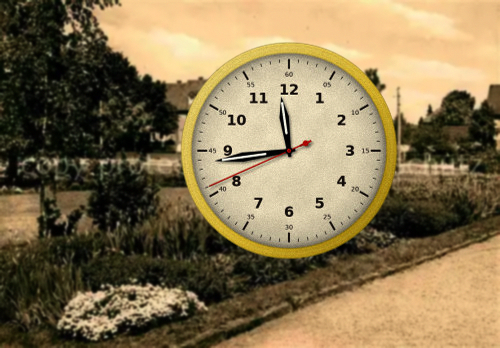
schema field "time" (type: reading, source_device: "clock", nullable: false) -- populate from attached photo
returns 11:43:41
